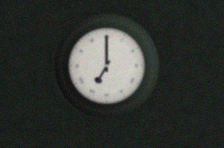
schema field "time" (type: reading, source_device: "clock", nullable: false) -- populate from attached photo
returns 7:00
